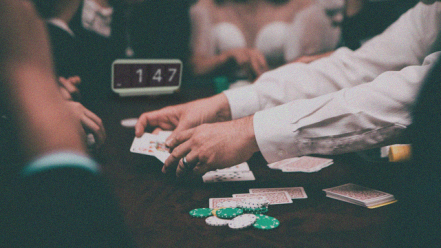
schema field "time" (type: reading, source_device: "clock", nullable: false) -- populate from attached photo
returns 1:47
